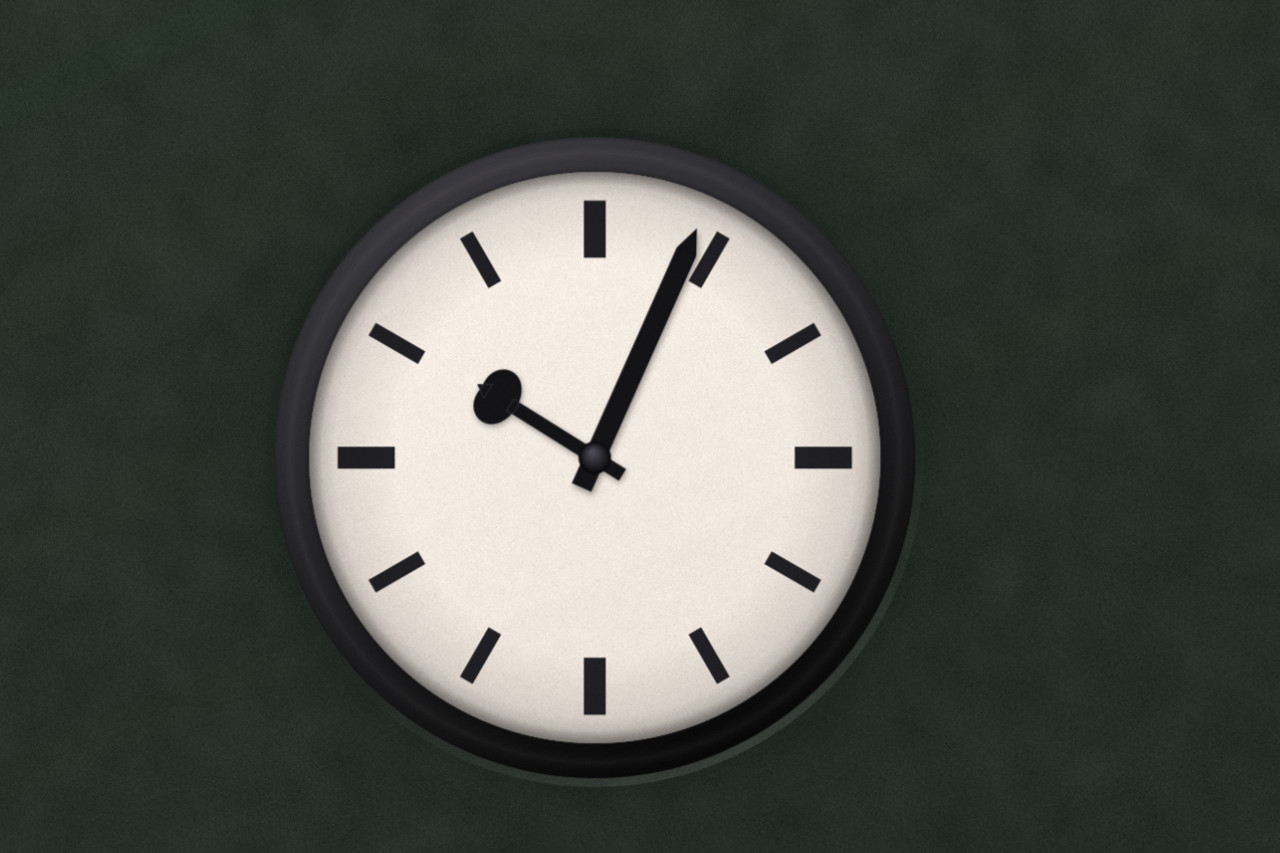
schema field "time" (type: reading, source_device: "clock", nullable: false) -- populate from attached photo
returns 10:04
